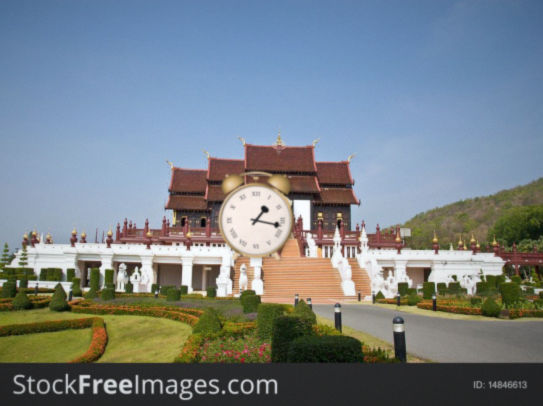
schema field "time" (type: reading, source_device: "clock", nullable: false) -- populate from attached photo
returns 1:17
